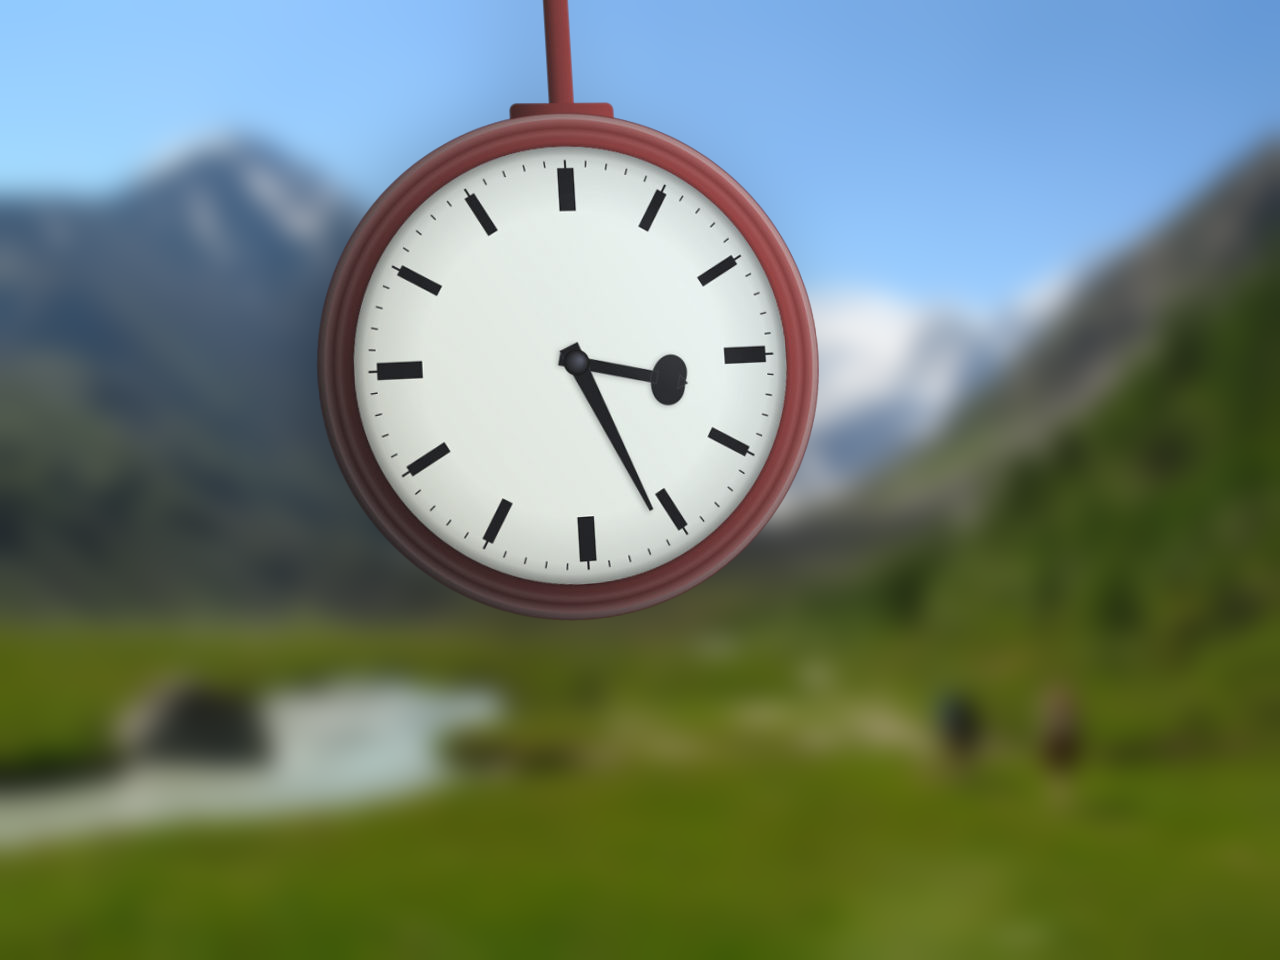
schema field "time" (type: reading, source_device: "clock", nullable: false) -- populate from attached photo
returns 3:26
